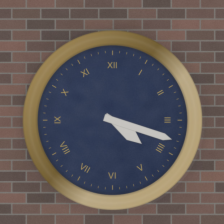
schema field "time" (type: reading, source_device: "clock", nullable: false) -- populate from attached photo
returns 4:18
